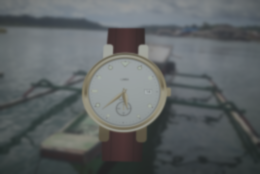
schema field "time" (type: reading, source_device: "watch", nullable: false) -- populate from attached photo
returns 5:38
